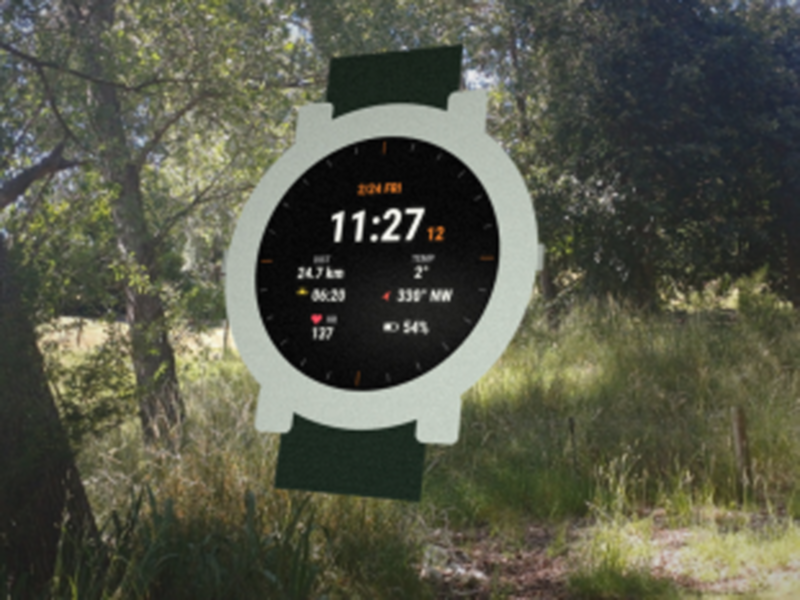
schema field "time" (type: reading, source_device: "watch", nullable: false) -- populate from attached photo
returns 11:27
